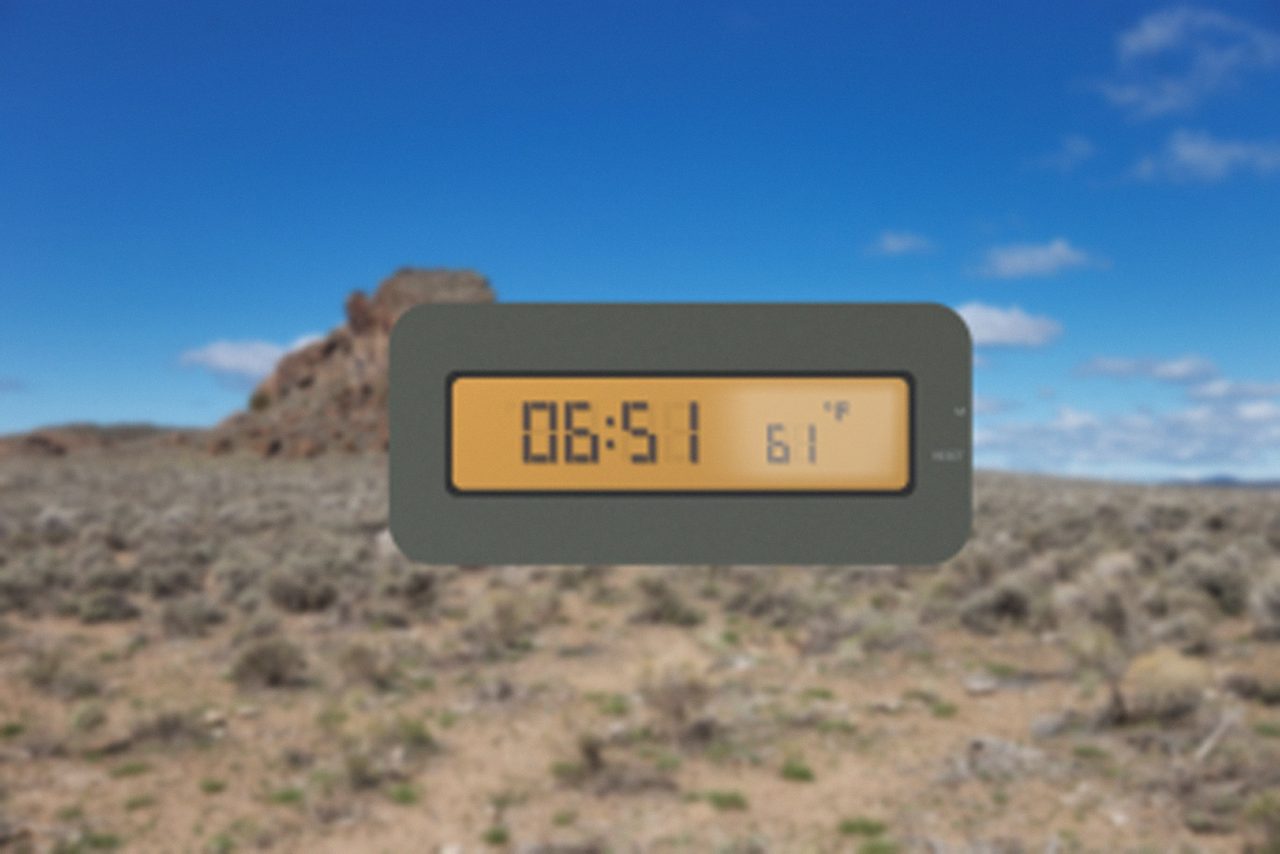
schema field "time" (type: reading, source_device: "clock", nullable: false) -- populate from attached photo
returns 6:51
